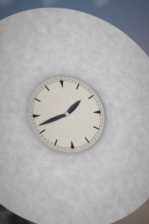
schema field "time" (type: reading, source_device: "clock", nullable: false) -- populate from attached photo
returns 1:42
